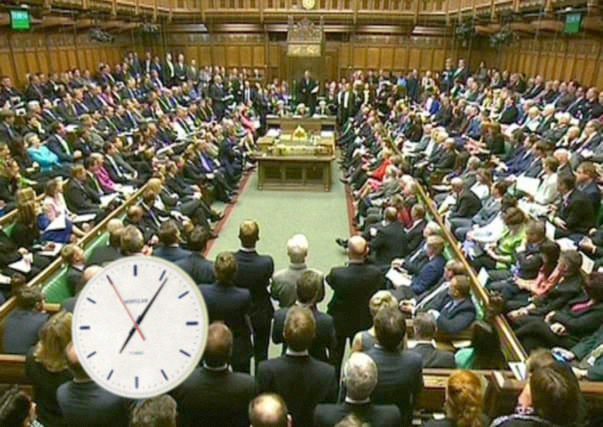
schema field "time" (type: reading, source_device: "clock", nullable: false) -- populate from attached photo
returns 7:05:55
